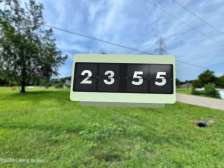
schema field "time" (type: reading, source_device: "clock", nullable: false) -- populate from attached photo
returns 23:55
